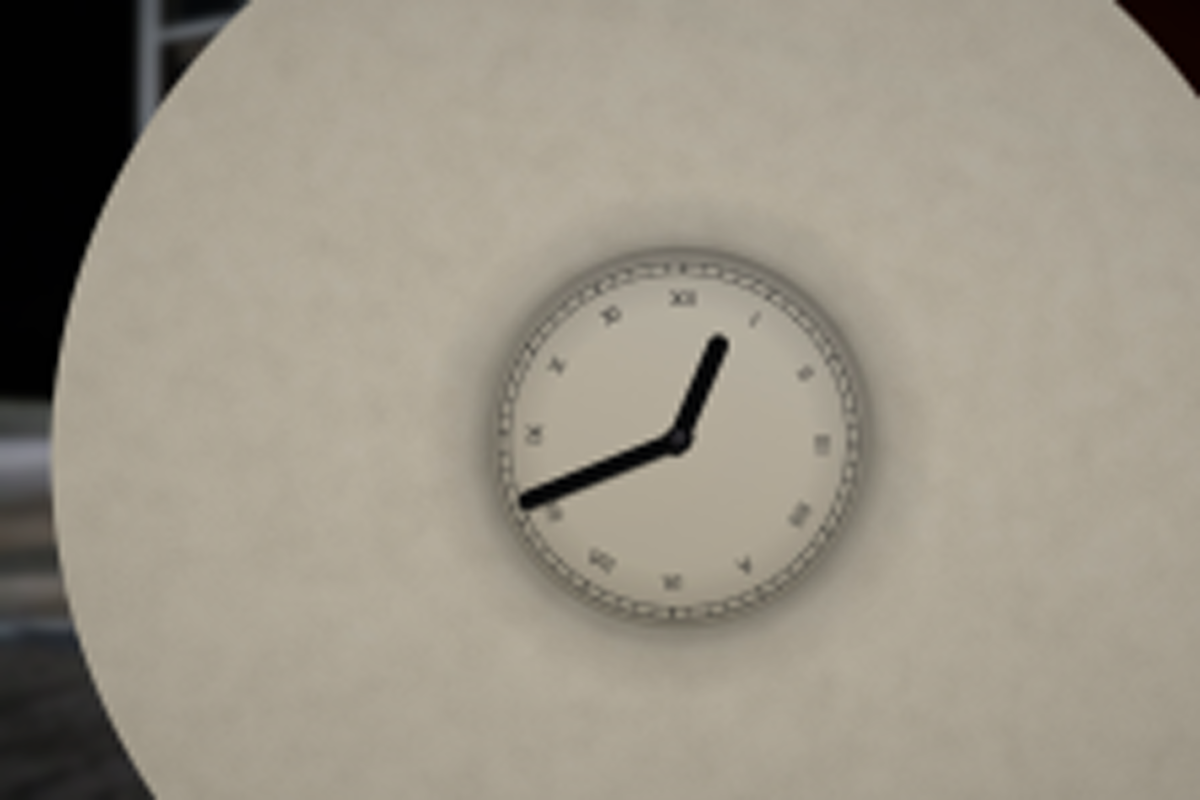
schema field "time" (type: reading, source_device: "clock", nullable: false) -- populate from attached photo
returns 12:41
